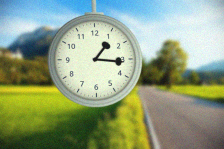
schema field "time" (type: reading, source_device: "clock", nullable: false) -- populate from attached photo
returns 1:16
